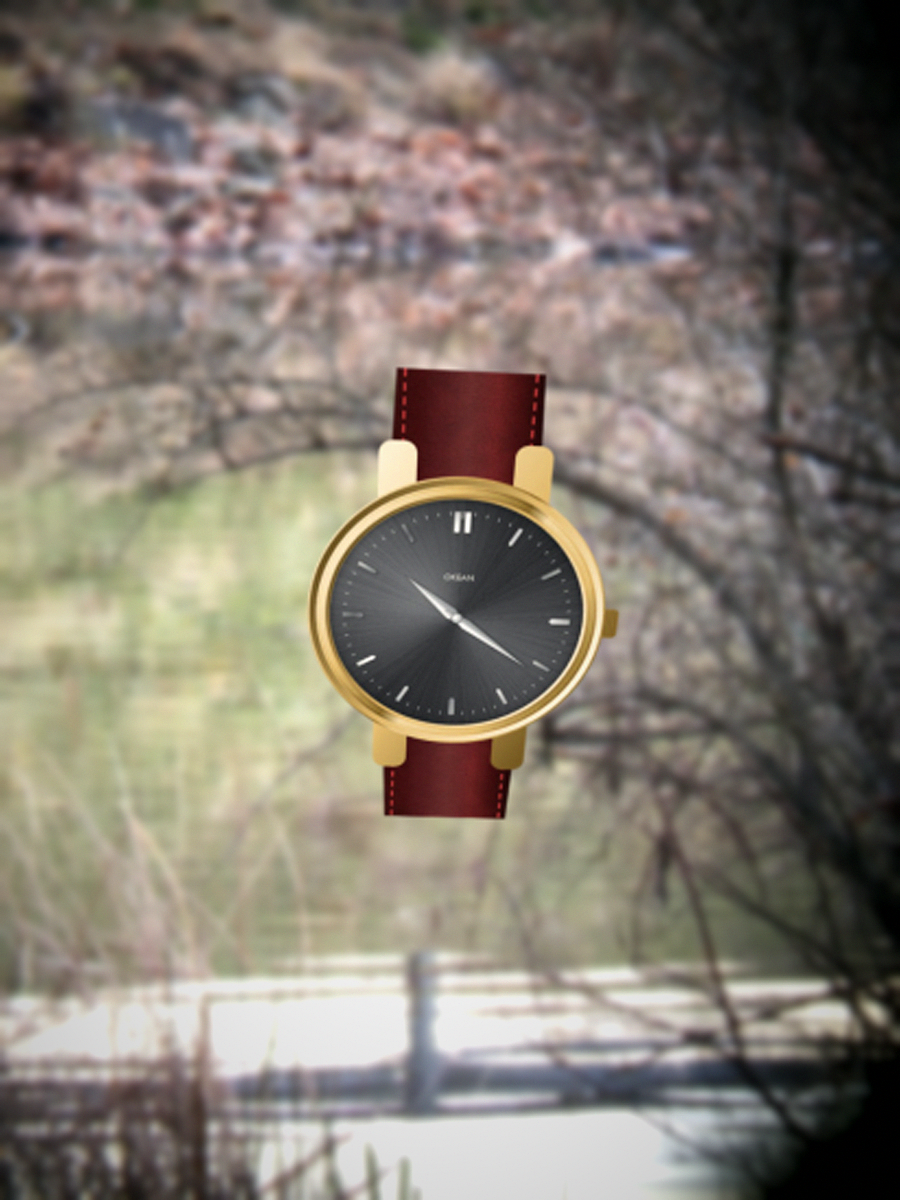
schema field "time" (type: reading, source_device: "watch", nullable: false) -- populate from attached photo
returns 10:21
